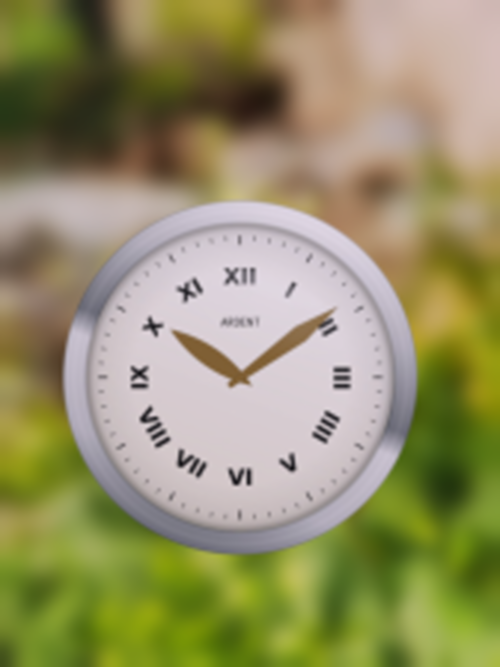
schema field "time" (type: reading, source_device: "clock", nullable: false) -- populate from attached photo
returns 10:09
